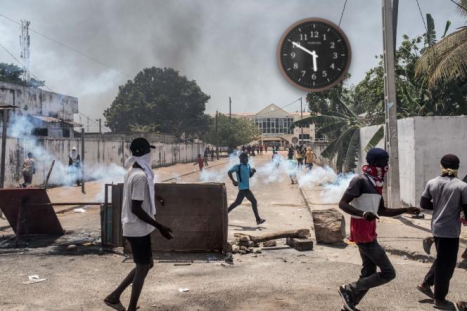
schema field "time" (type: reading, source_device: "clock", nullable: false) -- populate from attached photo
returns 5:50
